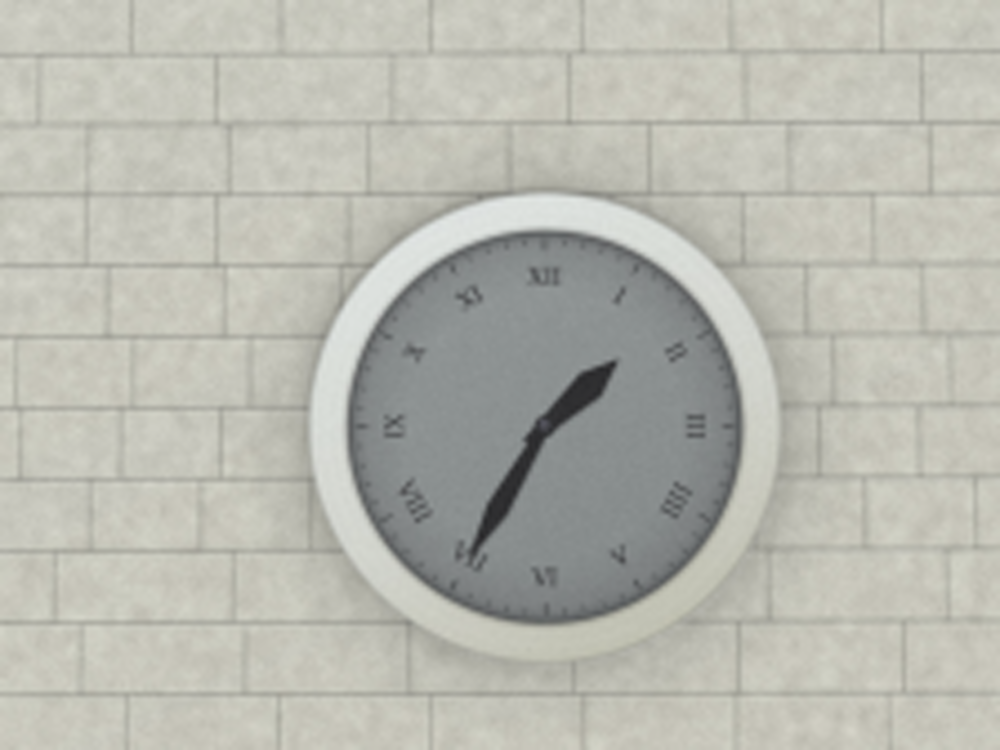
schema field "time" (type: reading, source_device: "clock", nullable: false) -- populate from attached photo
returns 1:35
